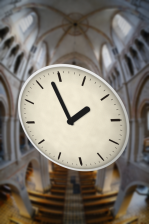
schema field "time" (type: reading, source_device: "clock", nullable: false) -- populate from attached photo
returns 1:58
